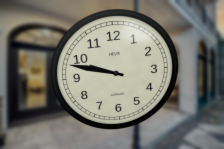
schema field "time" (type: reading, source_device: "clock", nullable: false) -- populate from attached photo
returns 9:48
